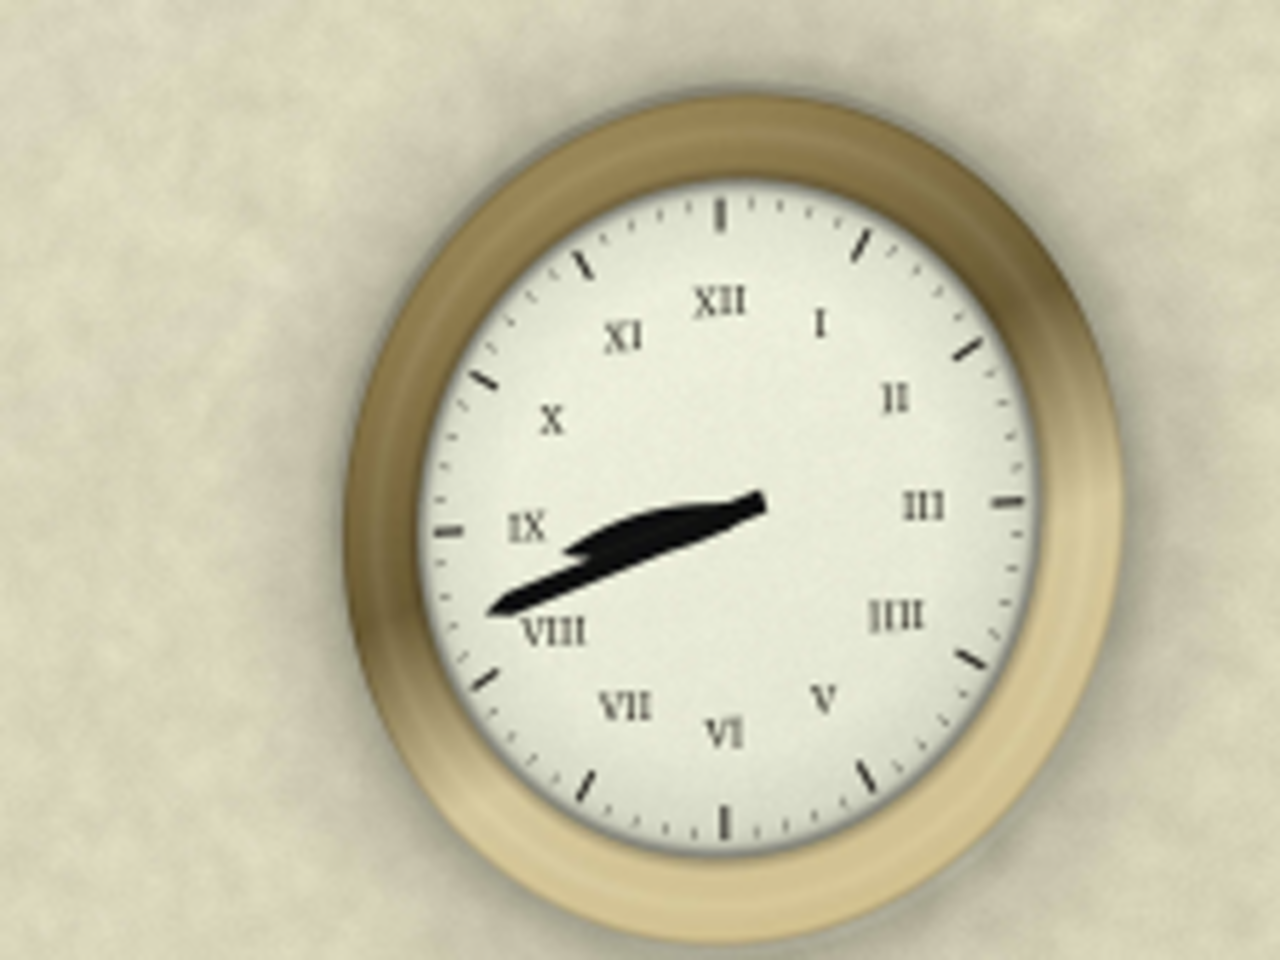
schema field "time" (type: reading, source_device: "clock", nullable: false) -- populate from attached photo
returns 8:42
